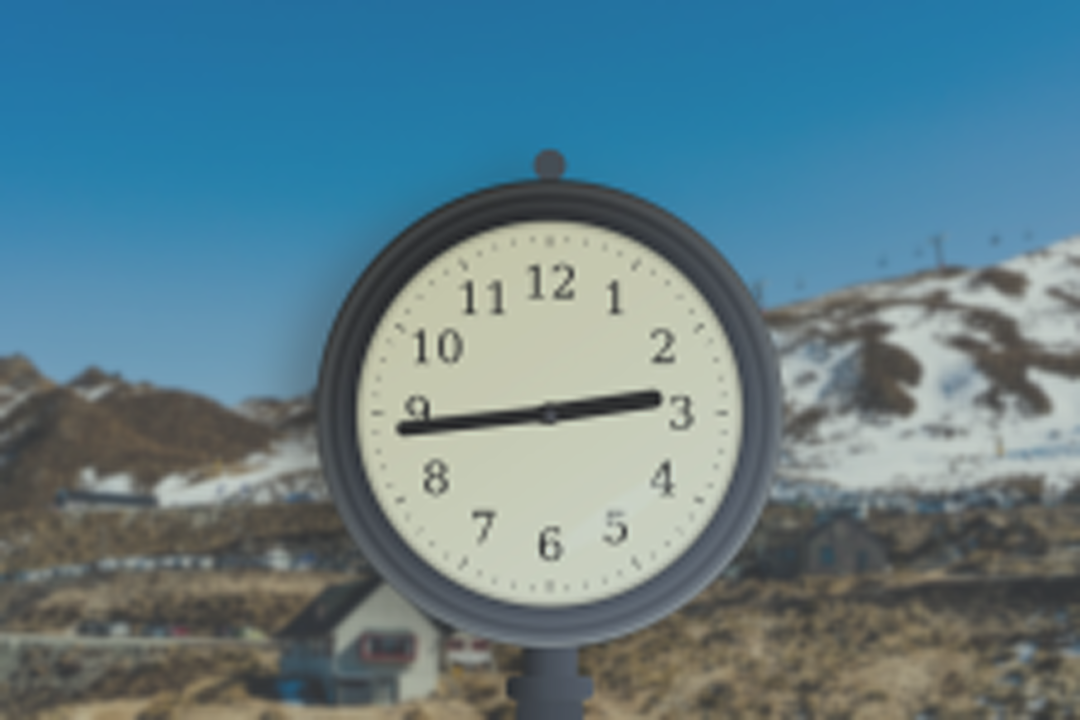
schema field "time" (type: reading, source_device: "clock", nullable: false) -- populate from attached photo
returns 2:44
